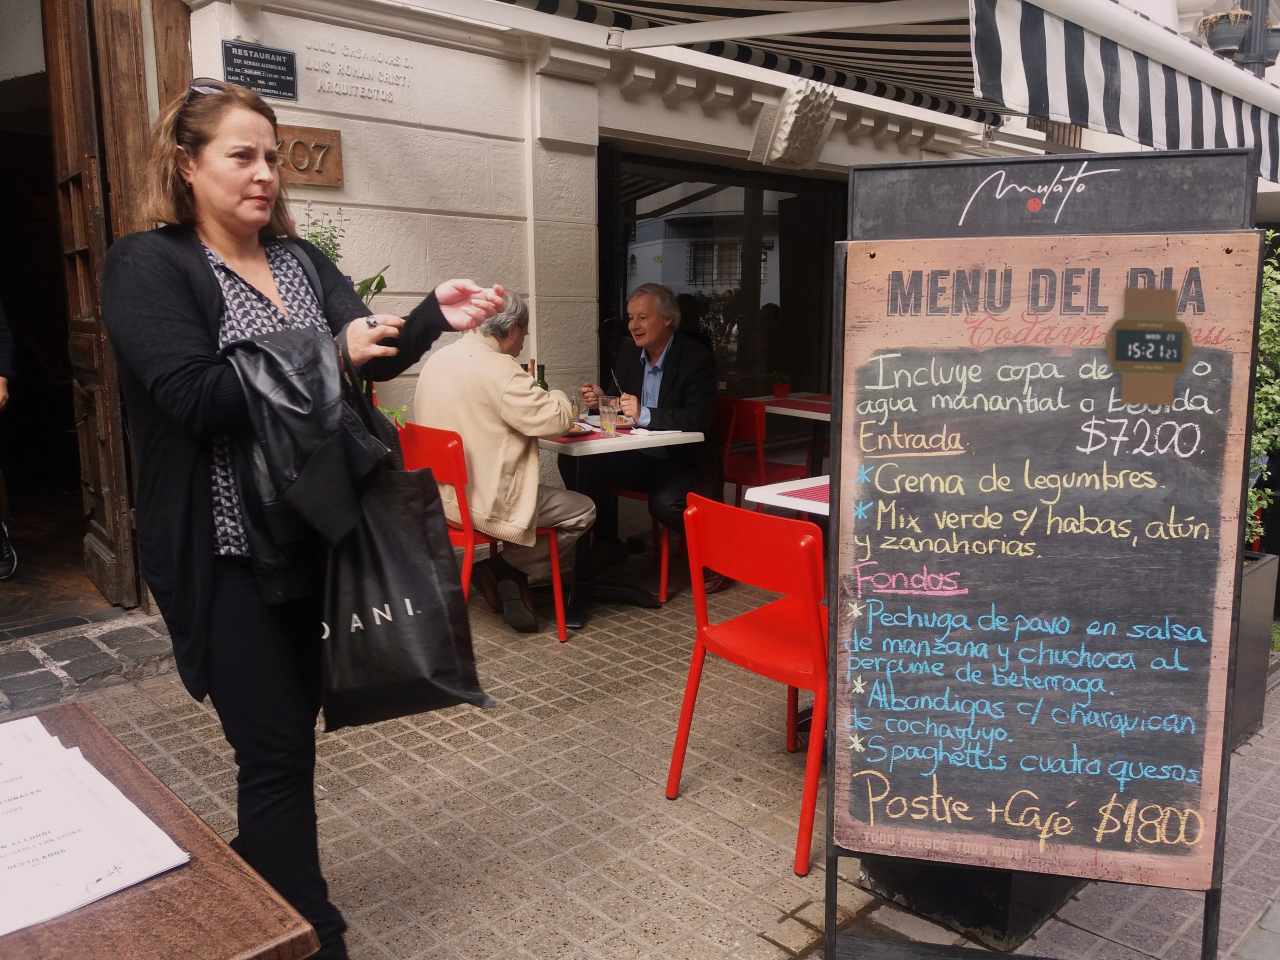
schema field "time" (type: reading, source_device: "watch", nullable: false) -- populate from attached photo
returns 15:21
